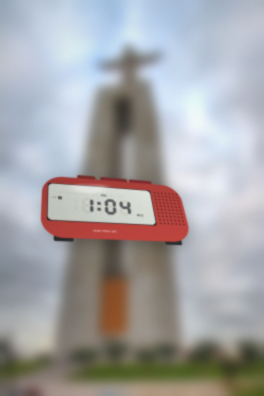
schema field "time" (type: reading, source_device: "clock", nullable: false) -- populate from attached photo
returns 1:04
